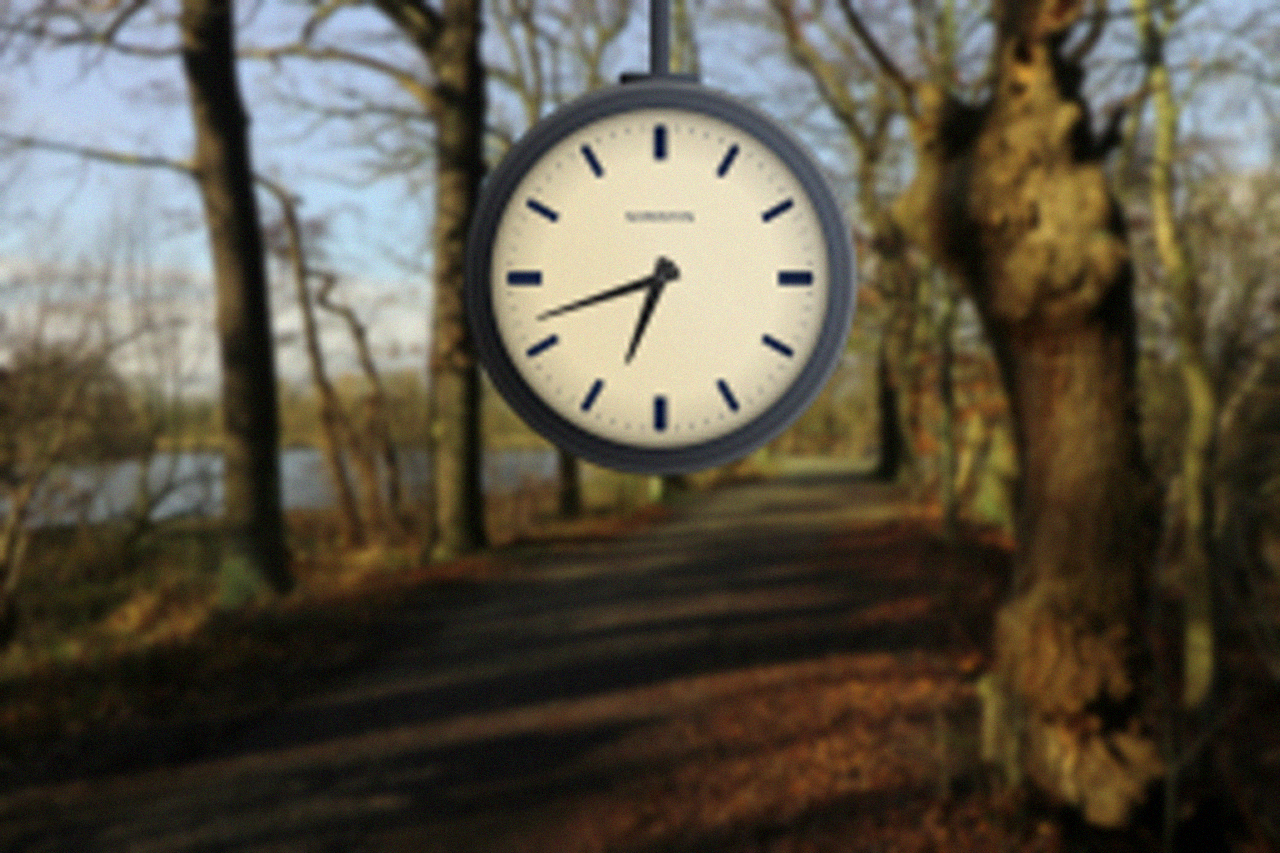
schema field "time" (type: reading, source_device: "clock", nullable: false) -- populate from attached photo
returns 6:42
